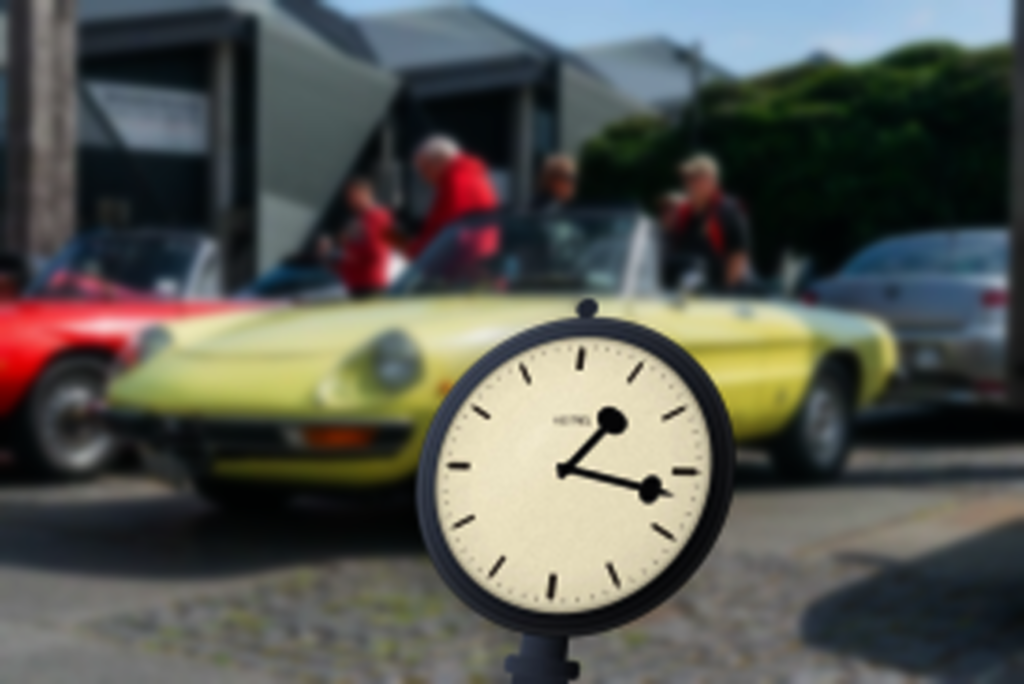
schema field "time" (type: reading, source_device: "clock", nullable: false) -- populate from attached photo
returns 1:17
